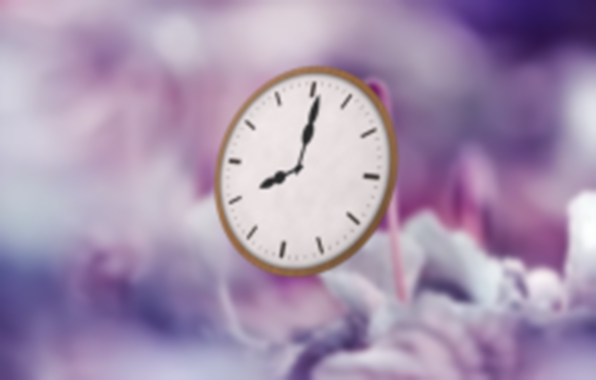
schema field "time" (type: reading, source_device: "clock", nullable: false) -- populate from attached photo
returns 8:01
